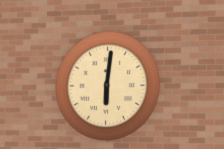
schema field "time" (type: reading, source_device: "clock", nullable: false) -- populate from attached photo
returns 6:01
